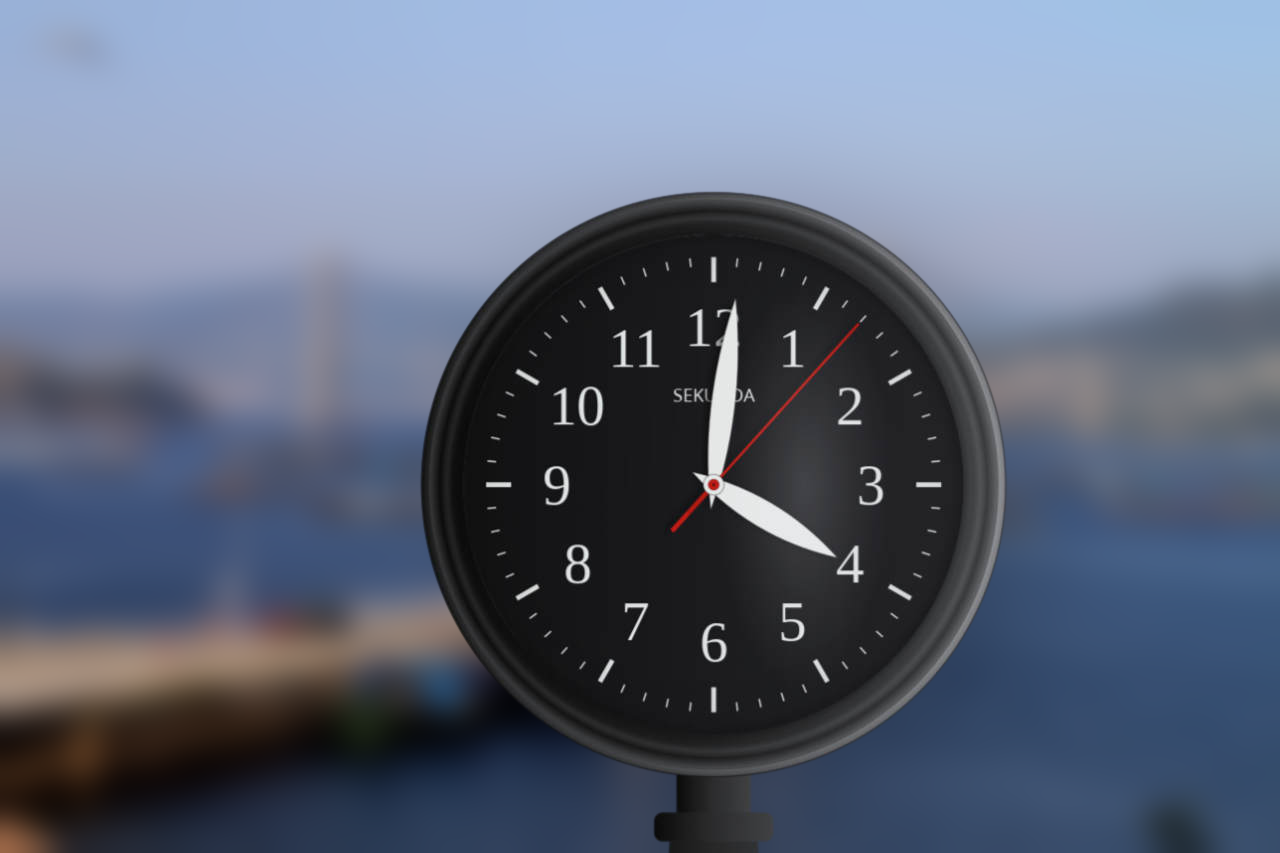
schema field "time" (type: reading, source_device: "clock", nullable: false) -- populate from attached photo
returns 4:01:07
